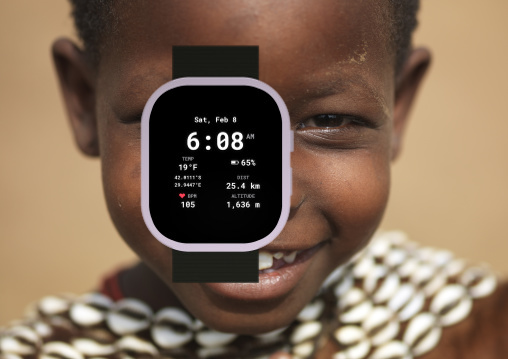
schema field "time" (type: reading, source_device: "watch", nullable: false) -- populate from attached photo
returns 6:08
